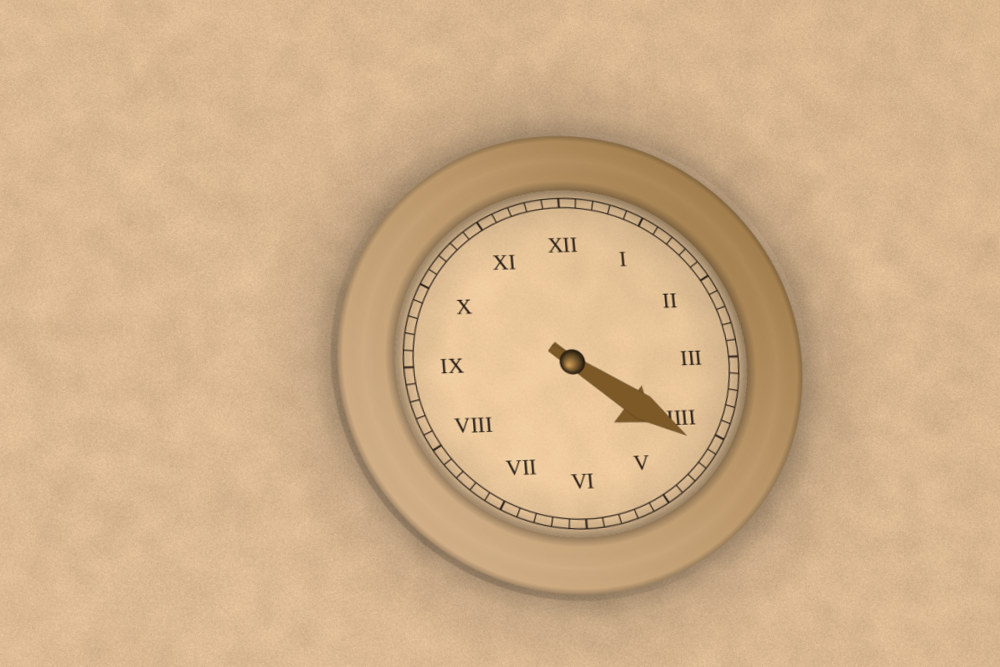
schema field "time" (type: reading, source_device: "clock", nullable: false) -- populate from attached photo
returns 4:21
